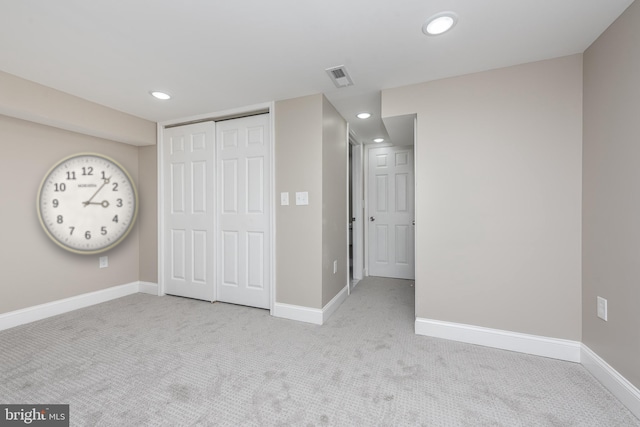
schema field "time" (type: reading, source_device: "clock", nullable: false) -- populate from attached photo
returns 3:07
